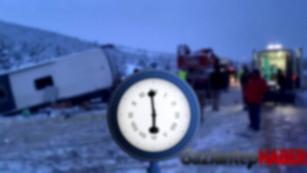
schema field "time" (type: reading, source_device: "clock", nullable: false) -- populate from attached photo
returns 5:59
